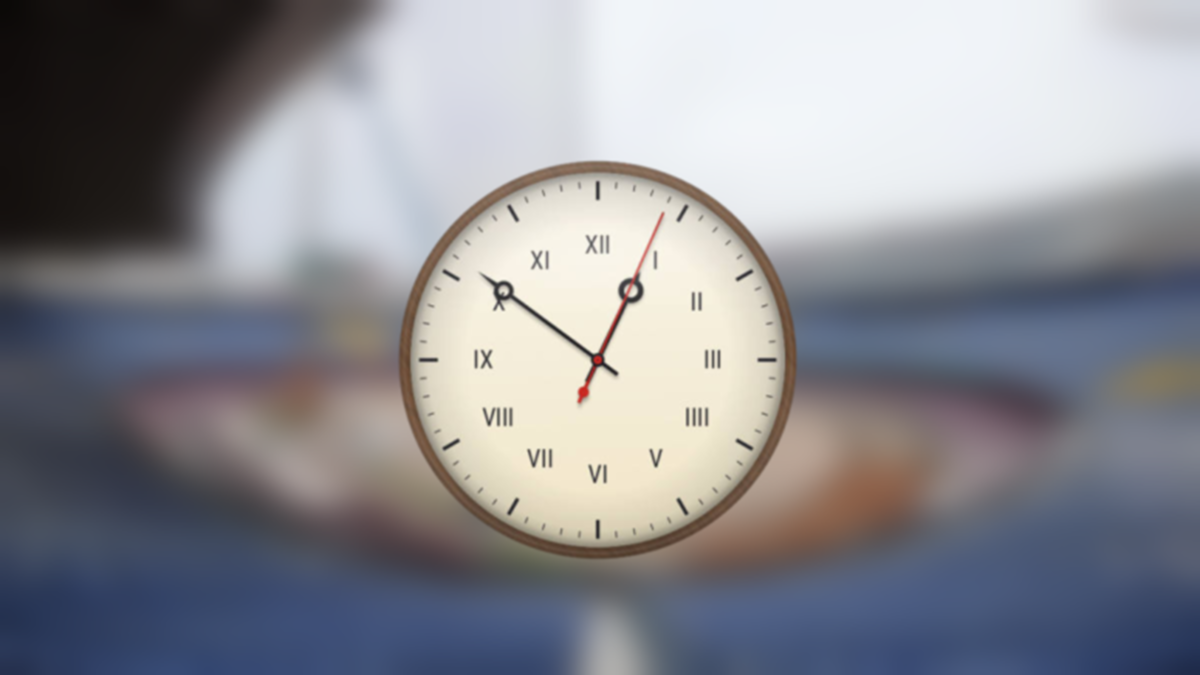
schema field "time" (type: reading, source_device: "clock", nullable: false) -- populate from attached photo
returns 12:51:04
